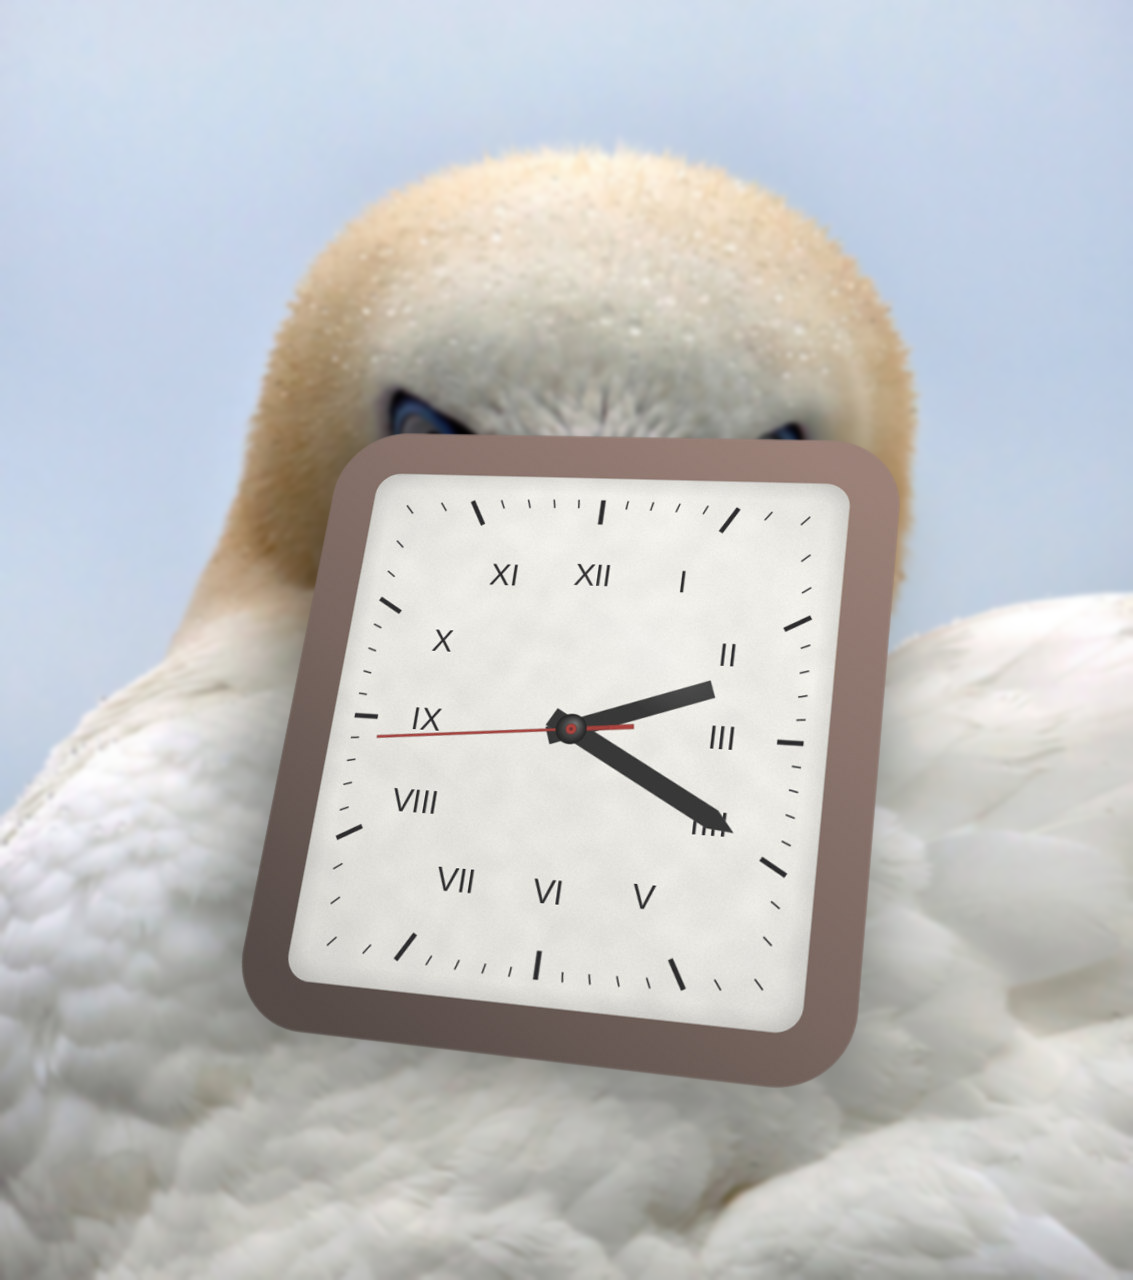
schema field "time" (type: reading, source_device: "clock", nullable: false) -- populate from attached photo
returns 2:19:44
